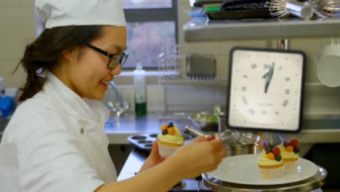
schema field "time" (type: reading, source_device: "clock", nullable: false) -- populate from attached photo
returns 12:02
